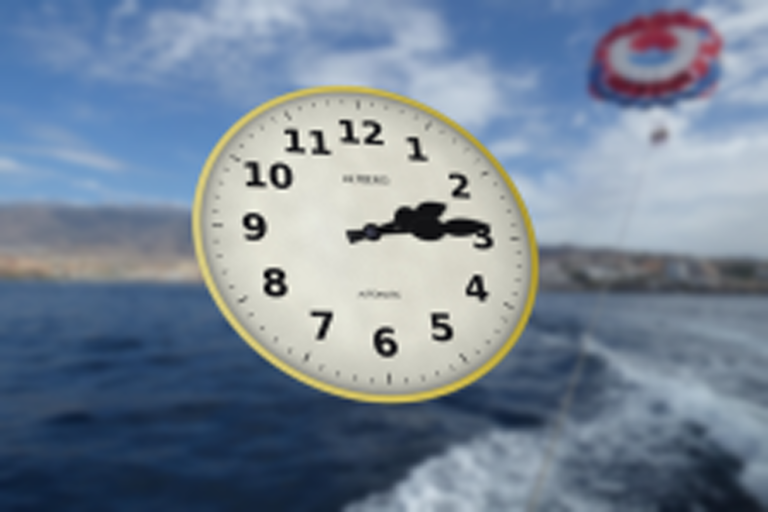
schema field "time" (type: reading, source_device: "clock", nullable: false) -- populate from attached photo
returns 2:14
